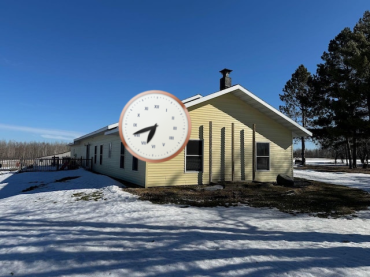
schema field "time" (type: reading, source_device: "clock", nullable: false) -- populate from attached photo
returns 6:41
